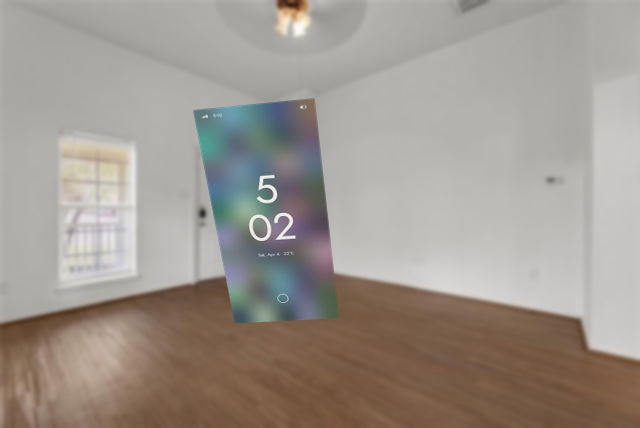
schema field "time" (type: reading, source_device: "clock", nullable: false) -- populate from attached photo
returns 5:02
